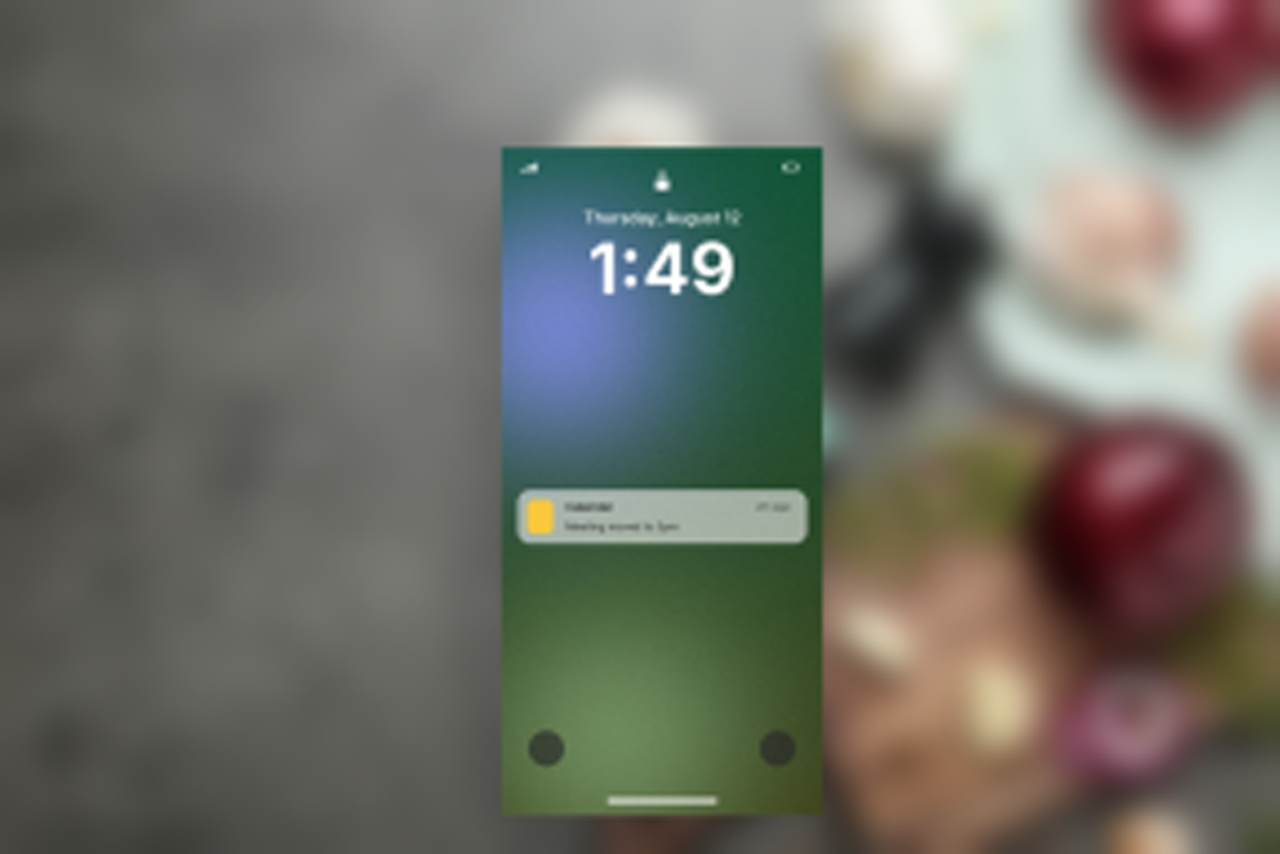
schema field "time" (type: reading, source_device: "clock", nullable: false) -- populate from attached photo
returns 1:49
